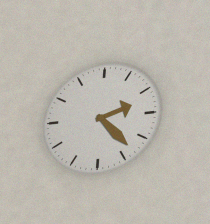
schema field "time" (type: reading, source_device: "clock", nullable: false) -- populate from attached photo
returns 2:23
